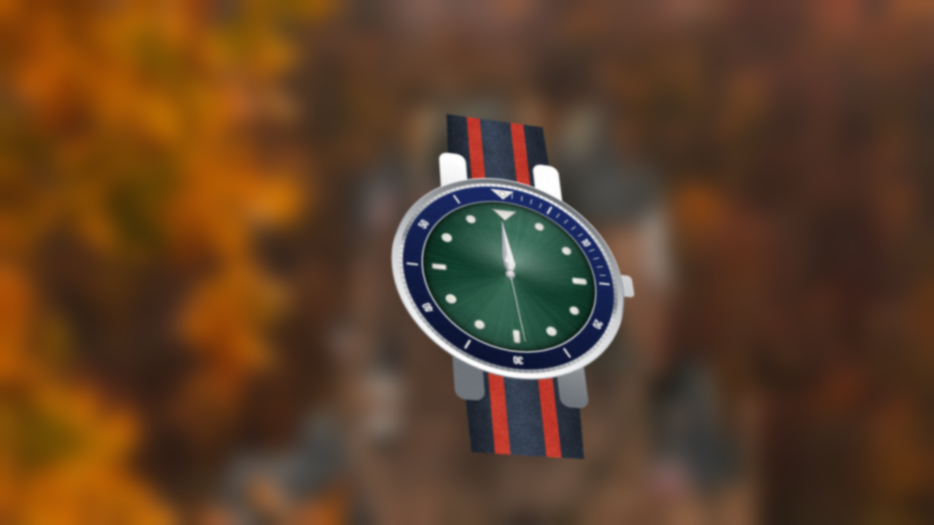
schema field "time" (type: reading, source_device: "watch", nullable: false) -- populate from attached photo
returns 11:59:29
